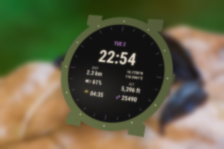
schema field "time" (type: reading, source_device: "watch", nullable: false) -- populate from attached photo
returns 22:54
